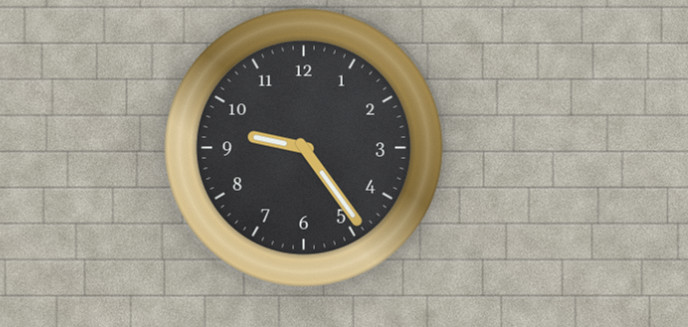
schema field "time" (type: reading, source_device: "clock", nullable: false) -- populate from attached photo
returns 9:24
